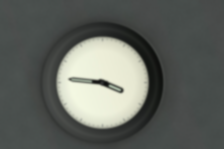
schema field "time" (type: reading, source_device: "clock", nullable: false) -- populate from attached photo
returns 3:46
